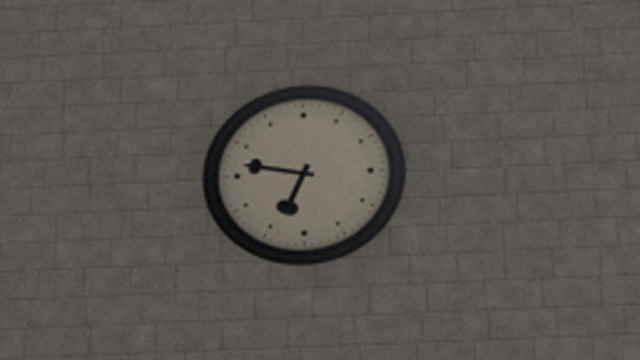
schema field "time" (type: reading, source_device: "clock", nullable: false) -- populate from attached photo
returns 6:47
